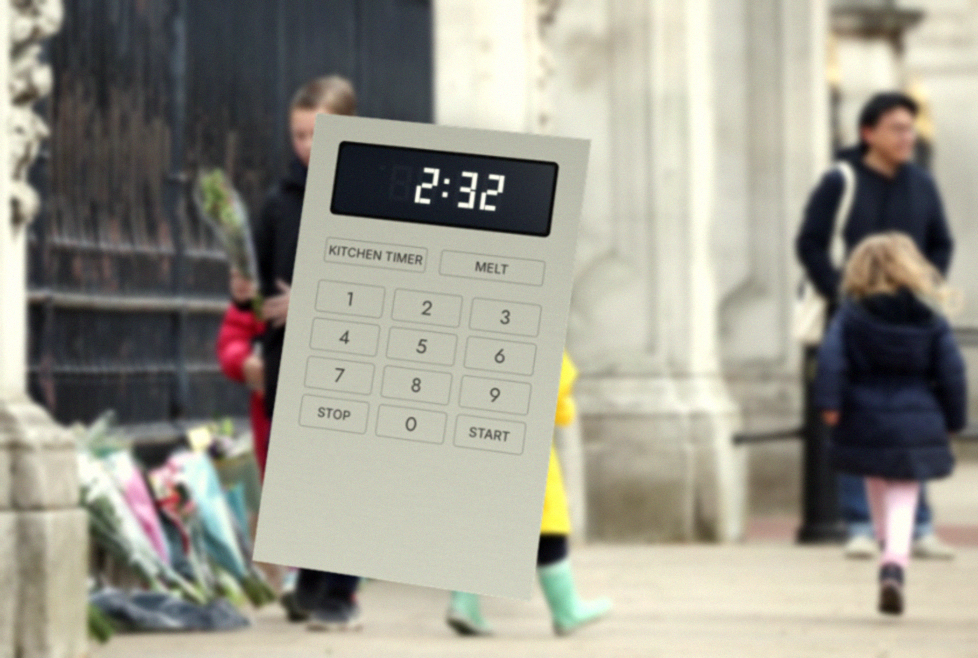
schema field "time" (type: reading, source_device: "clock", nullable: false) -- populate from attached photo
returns 2:32
